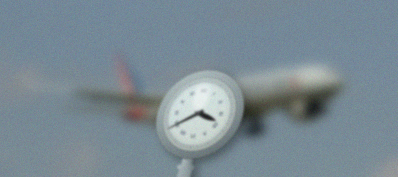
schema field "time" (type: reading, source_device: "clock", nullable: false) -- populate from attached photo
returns 3:40
